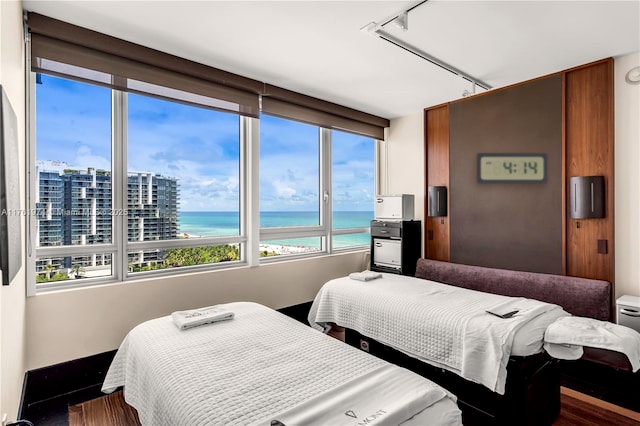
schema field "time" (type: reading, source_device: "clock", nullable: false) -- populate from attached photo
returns 4:14
